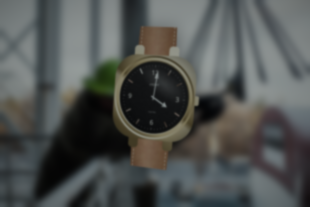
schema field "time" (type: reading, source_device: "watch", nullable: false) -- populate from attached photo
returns 4:01
